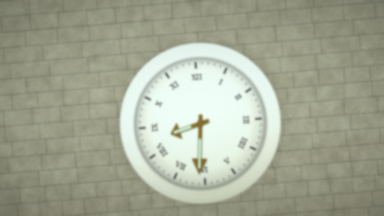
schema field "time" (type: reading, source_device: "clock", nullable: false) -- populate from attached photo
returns 8:31
